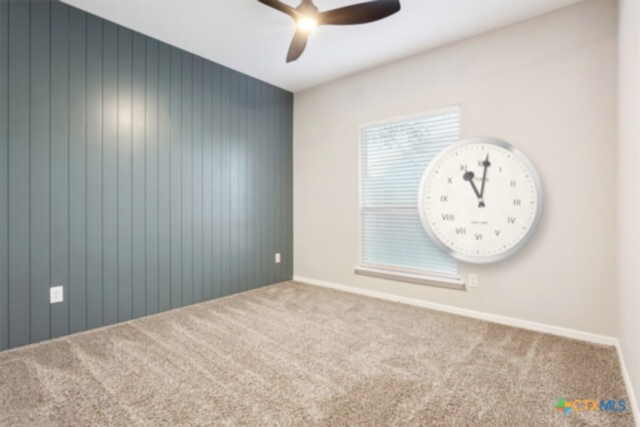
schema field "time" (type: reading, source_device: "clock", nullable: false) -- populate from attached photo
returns 11:01
